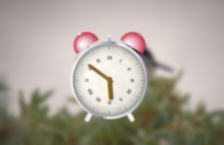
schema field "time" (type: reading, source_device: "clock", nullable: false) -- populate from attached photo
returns 5:51
